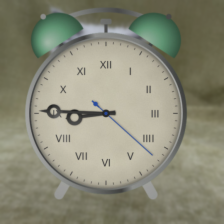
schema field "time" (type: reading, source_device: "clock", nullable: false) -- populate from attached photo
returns 8:45:22
